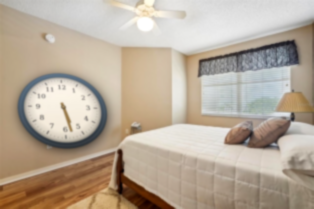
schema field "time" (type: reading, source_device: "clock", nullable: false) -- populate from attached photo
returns 5:28
